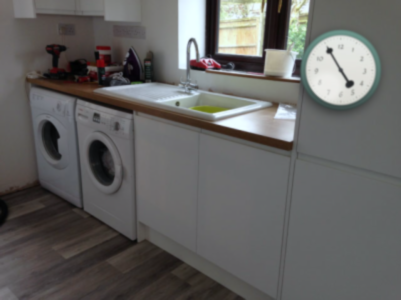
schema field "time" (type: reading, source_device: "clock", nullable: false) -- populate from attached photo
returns 4:55
